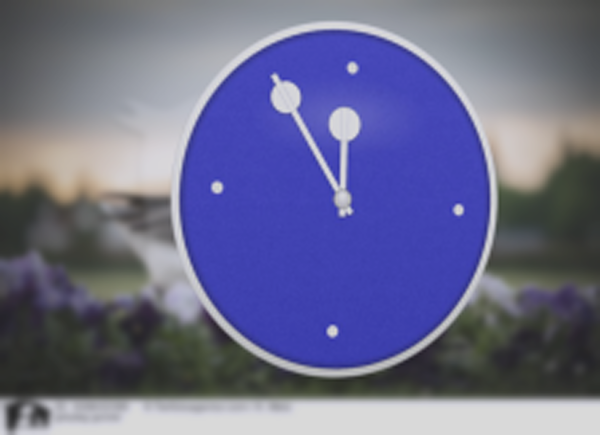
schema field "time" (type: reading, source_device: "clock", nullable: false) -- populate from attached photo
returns 11:54
